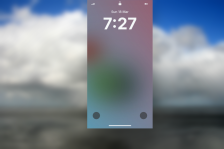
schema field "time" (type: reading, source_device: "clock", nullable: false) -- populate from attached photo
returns 7:27
